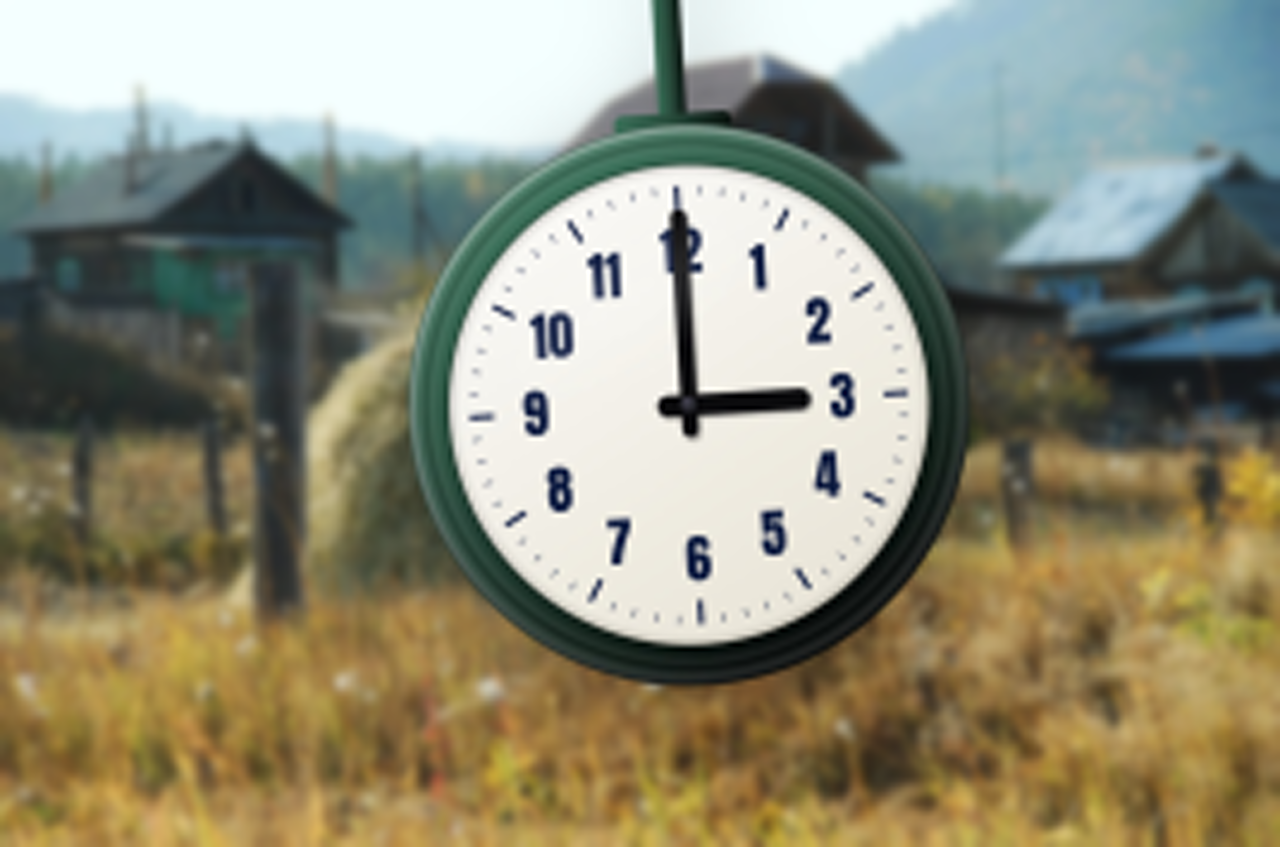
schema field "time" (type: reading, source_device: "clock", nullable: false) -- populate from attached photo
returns 3:00
